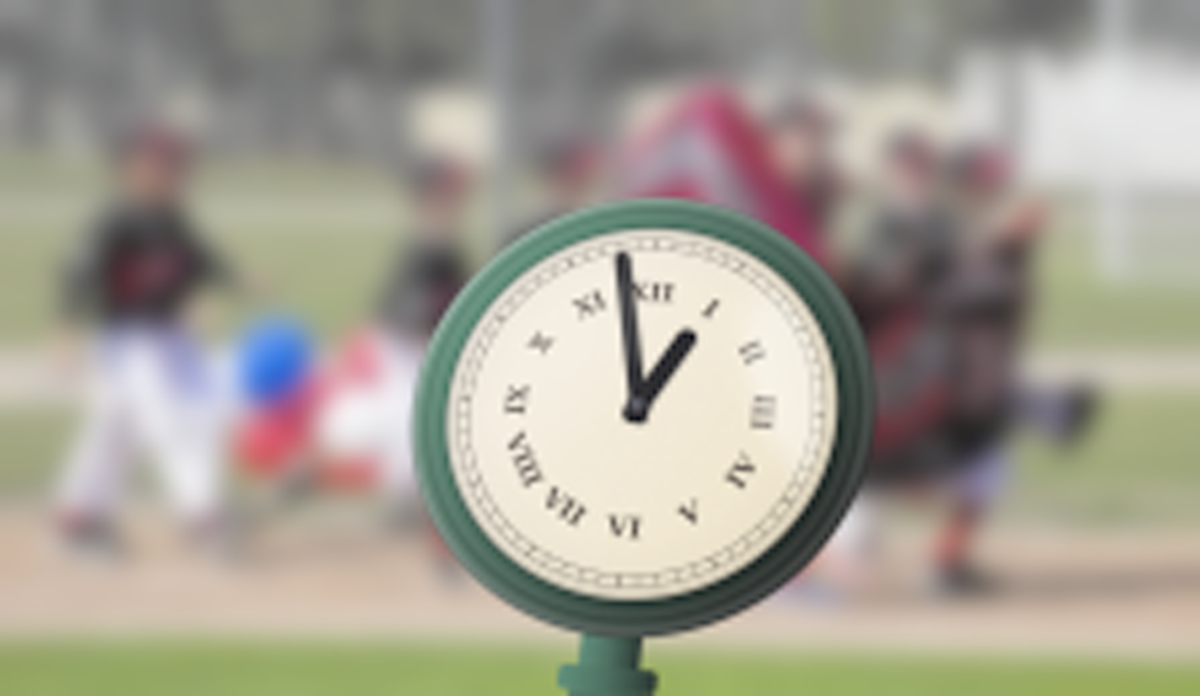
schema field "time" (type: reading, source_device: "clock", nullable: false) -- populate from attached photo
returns 12:58
